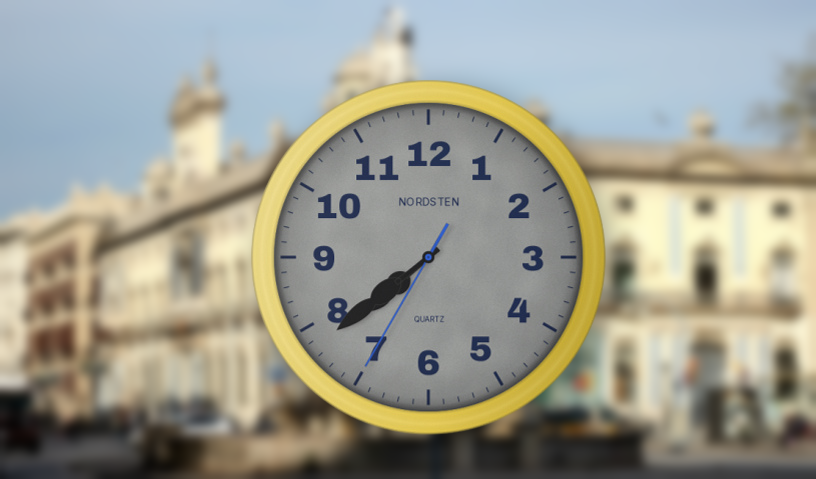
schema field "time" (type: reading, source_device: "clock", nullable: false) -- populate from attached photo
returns 7:38:35
